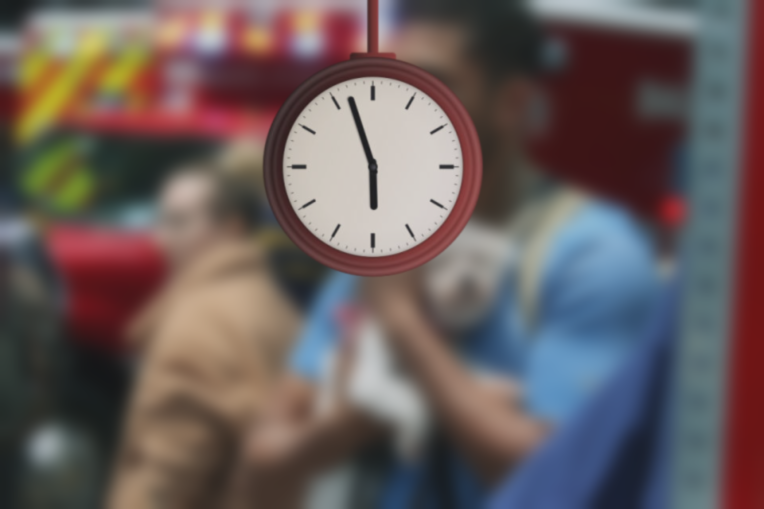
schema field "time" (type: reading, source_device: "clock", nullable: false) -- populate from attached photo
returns 5:57
